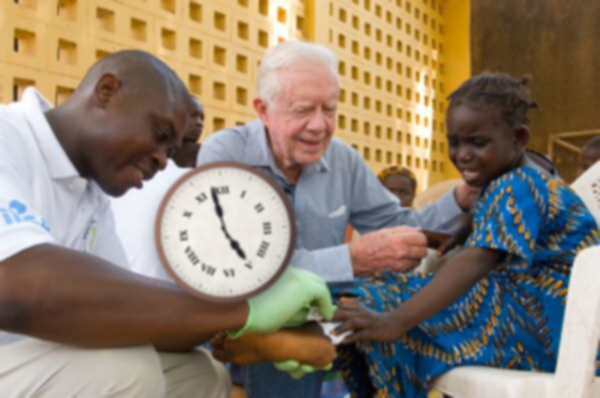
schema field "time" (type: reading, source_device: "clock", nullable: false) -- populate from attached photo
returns 4:58
